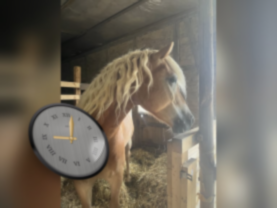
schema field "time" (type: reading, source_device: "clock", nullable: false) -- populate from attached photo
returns 9:02
